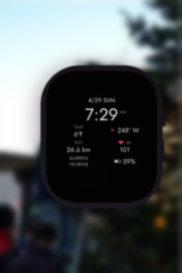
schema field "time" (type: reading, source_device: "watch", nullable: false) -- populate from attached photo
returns 7:29
